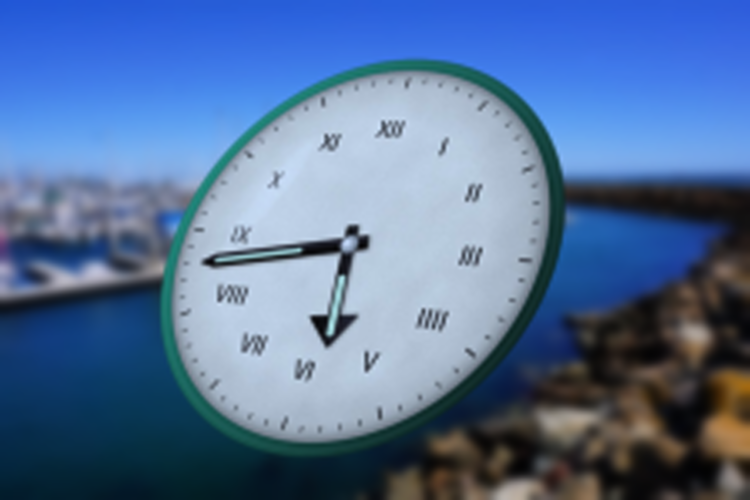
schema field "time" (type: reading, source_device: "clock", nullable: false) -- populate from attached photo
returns 5:43
